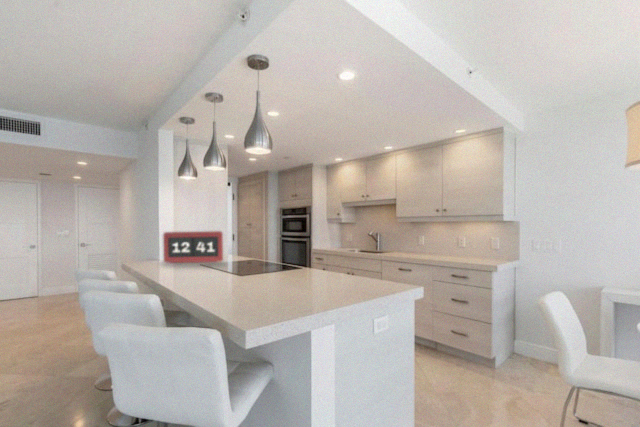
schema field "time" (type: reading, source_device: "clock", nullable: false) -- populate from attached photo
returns 12:41
